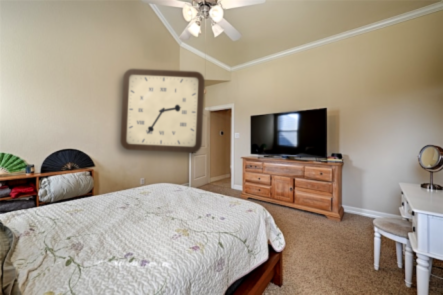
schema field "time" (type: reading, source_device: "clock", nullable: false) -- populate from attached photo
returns 2:35
